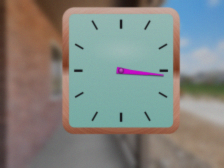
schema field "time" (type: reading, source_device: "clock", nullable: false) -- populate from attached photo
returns 3:16
